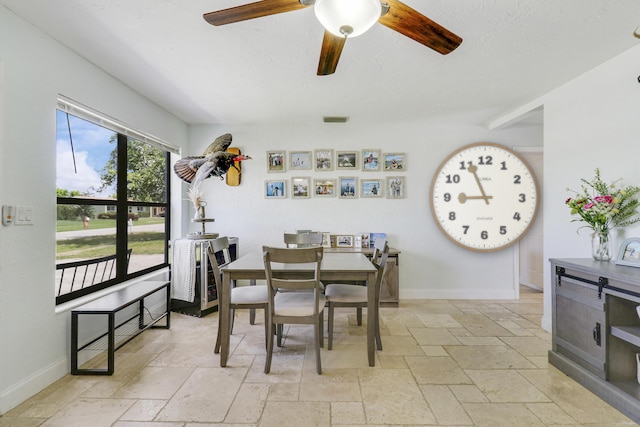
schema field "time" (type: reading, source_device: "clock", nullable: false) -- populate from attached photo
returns 8:56
